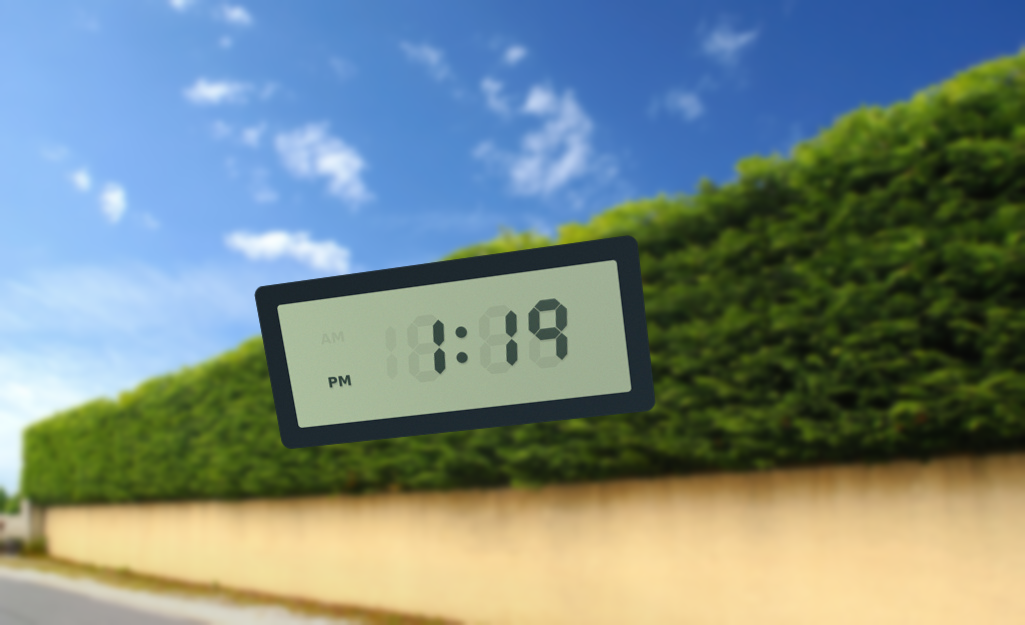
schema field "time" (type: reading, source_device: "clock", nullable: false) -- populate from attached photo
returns 1:19
